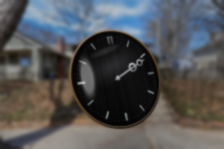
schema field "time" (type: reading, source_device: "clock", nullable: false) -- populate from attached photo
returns 2:11
